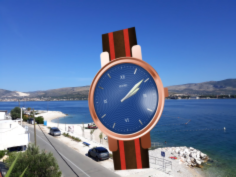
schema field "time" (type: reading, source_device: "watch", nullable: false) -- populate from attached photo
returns 2:09
